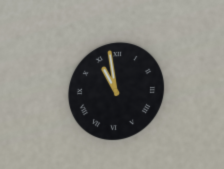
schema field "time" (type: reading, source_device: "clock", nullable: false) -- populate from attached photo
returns 10:58
